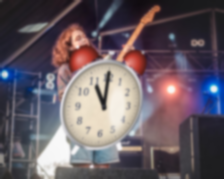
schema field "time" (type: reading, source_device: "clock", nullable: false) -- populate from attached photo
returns 11:00
